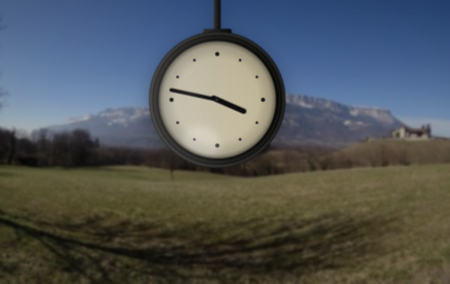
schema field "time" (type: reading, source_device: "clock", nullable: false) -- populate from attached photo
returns 3:47
